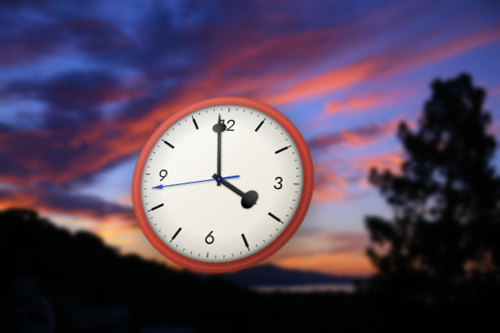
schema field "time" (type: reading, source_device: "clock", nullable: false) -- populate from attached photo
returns 3:58:43
